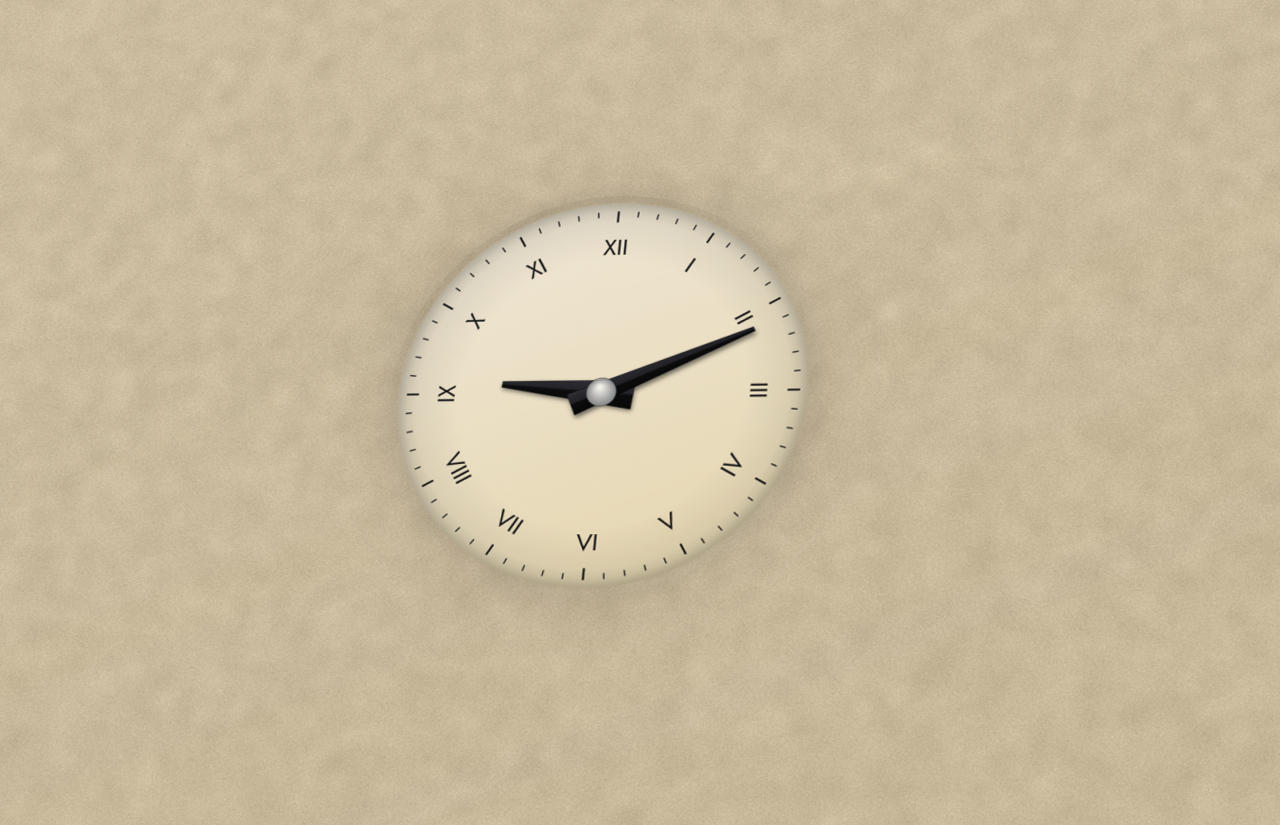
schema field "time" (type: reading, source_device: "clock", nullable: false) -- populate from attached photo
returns 9:11
